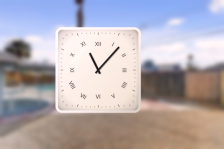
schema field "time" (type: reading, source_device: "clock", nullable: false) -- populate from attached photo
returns 11:07
